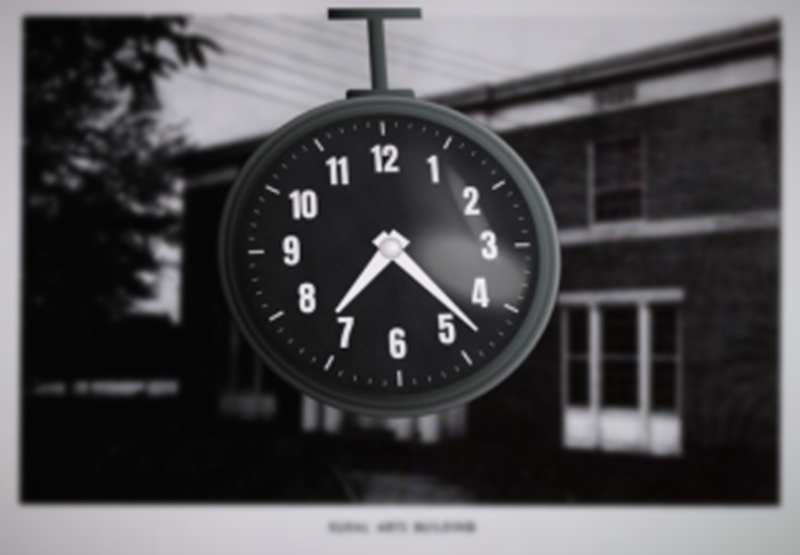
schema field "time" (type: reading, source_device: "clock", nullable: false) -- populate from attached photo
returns 7:23
